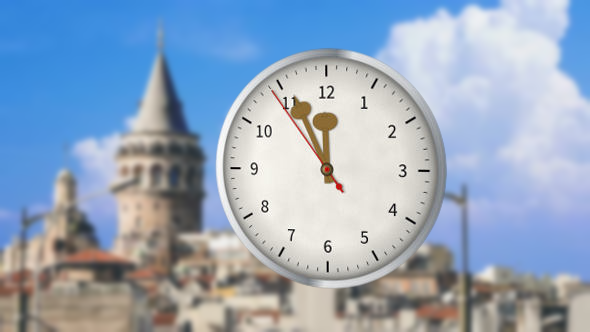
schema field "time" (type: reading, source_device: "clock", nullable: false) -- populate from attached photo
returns 11:55:54
